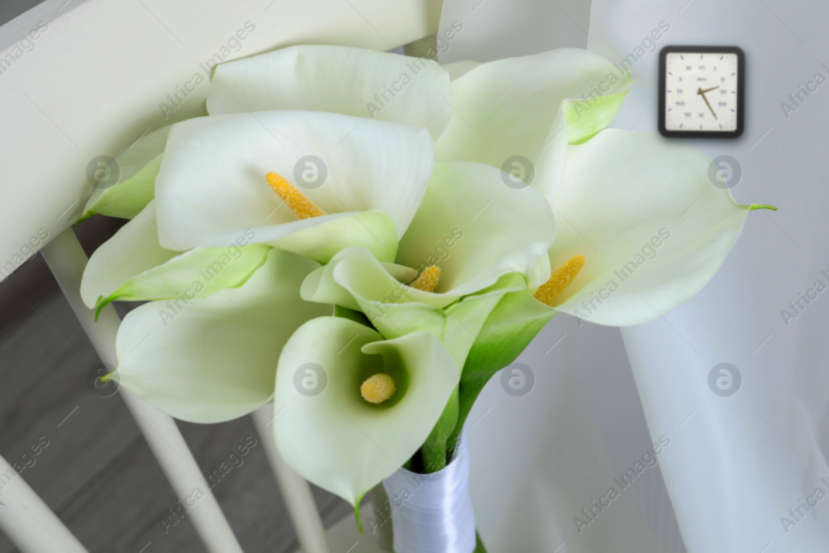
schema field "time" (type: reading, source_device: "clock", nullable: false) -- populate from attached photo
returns 2:25
